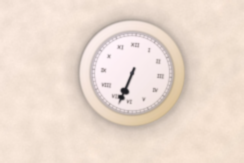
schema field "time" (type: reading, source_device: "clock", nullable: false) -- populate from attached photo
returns 6:33
